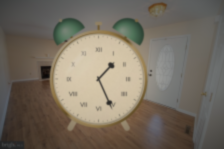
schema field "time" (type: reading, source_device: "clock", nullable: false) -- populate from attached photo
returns 1:26
